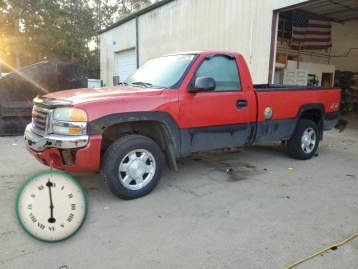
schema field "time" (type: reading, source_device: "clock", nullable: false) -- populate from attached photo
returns 5:59
